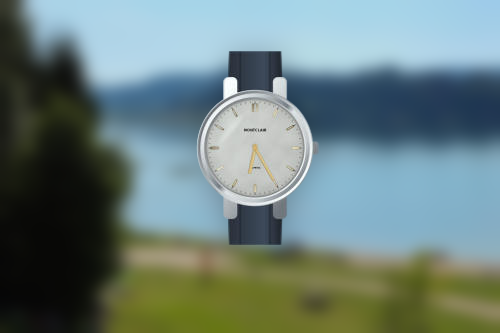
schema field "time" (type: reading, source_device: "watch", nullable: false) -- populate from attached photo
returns 6:25
